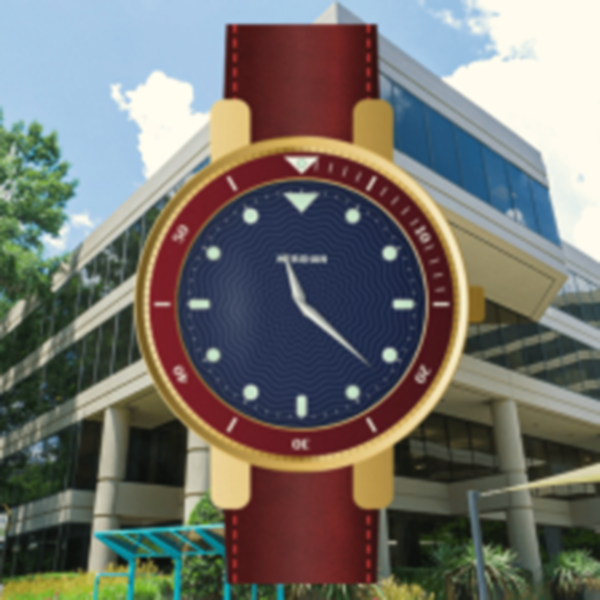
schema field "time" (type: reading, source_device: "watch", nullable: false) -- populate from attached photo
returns 11:22
